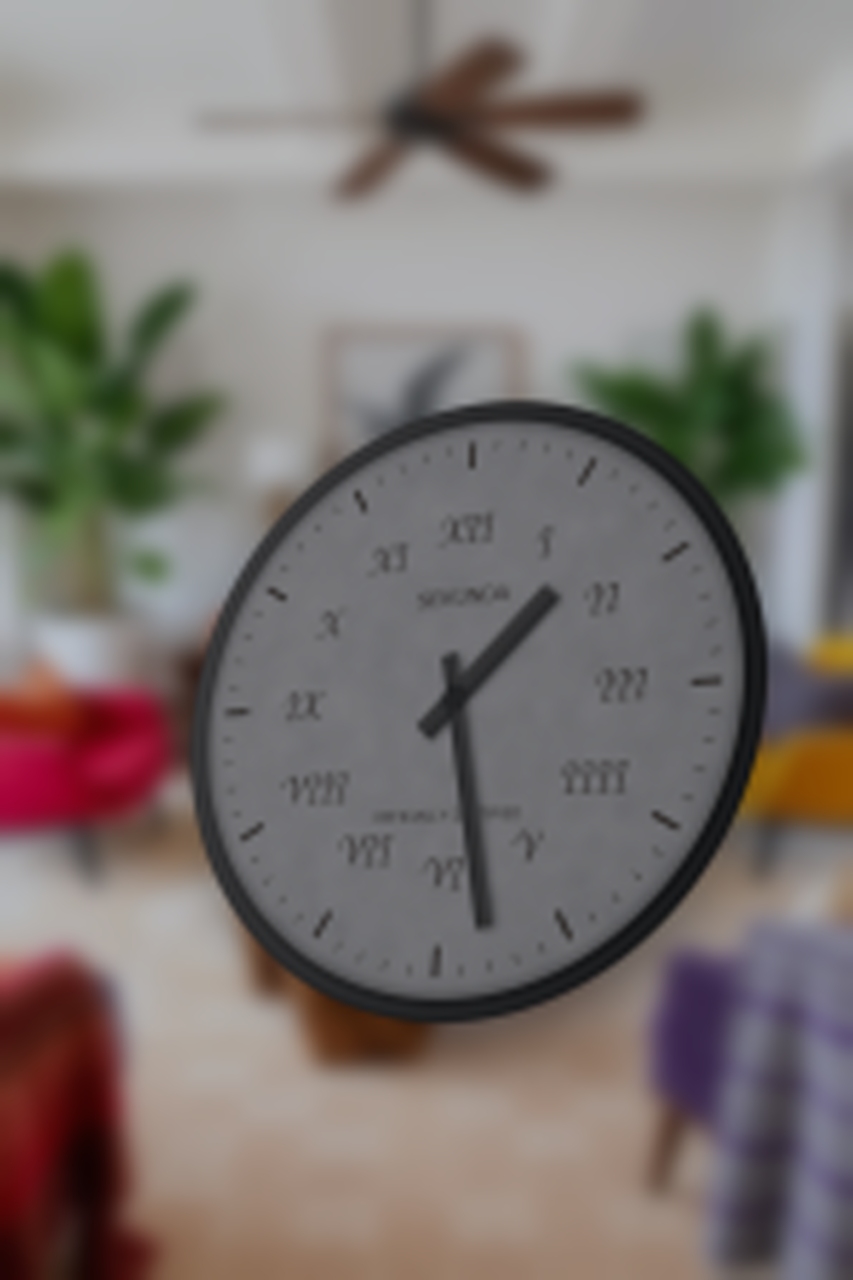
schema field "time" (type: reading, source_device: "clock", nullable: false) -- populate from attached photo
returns 1:28
